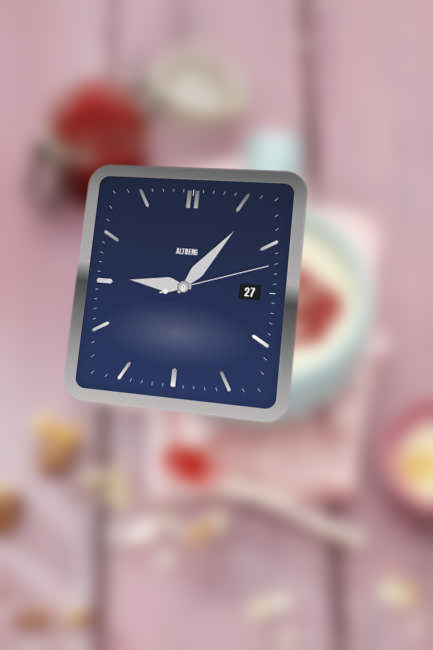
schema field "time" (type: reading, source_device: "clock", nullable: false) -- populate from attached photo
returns 9:06:12
